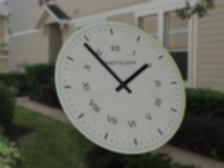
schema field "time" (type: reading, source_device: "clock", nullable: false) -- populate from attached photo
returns 1:54
